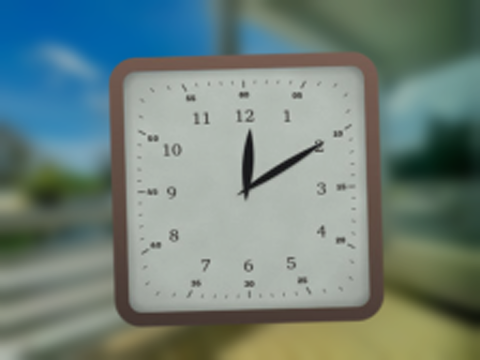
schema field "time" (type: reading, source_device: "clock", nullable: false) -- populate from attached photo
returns 12:10
